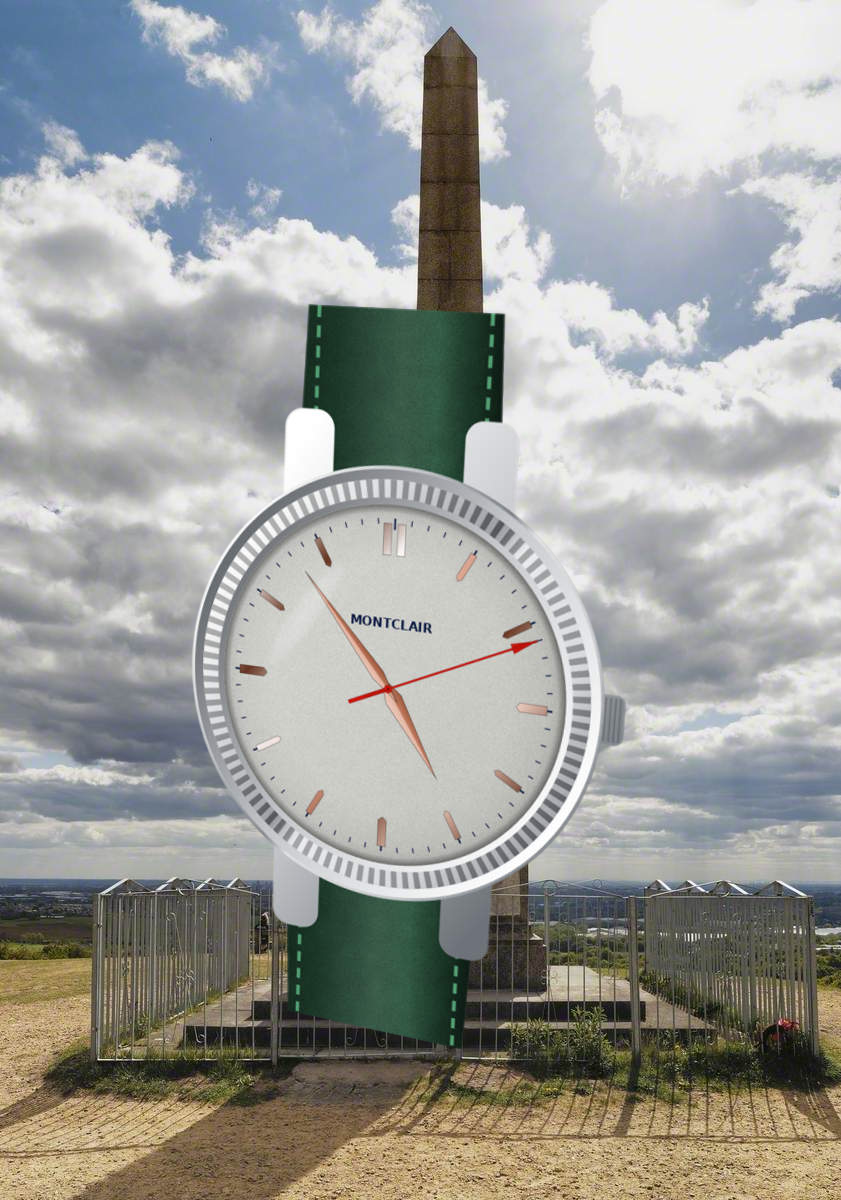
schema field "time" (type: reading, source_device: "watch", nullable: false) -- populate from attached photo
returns 4:53:11
